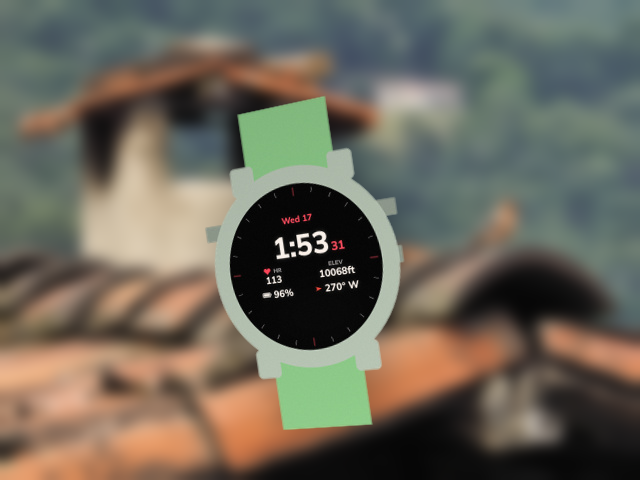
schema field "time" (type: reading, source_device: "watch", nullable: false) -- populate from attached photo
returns 1:53:31
